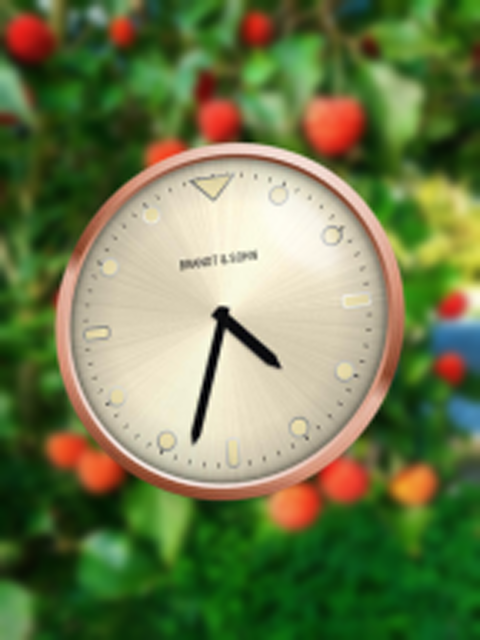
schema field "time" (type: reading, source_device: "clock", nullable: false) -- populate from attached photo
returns 4:33
